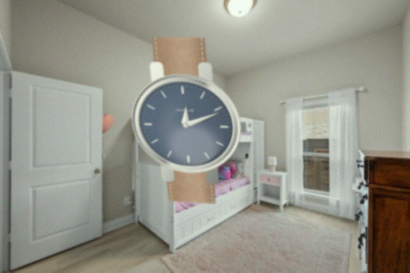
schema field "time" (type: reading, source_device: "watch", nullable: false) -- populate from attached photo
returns 12:11
